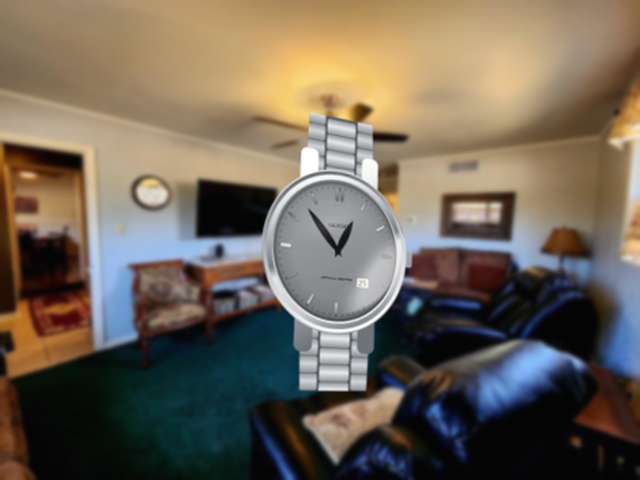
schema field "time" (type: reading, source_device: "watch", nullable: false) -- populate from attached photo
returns 12:53
